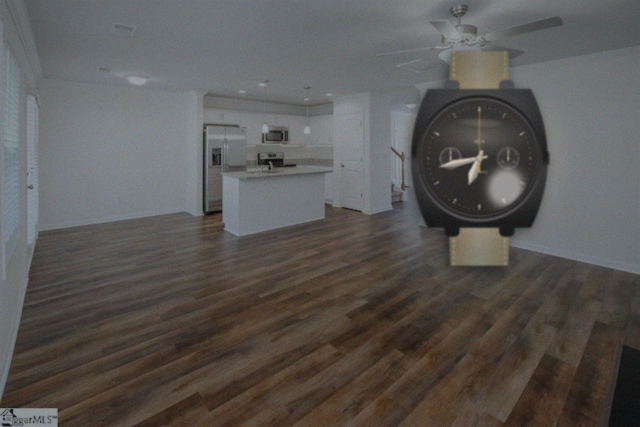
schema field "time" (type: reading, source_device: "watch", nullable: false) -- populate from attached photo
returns 6:43
